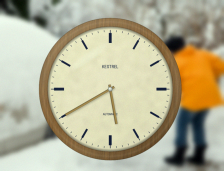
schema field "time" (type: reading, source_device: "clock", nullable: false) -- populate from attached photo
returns 5:40
